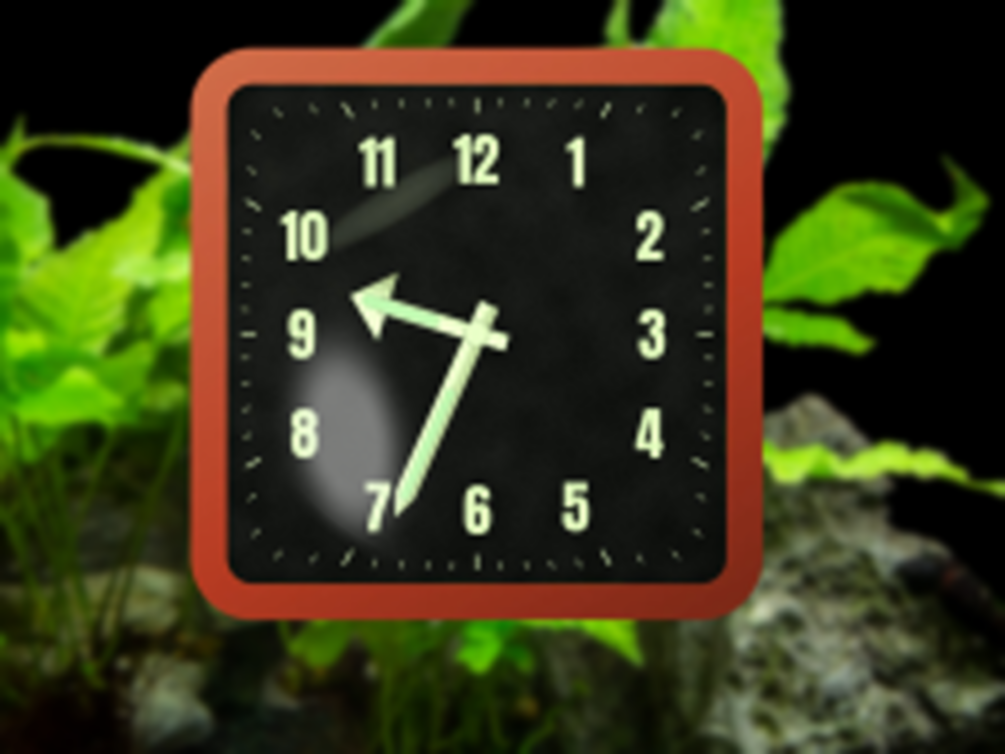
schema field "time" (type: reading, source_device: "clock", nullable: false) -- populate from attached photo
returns 9:34
